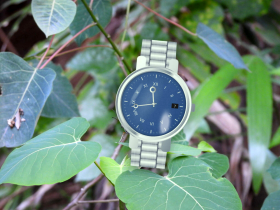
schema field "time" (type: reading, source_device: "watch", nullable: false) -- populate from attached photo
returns 11:43
